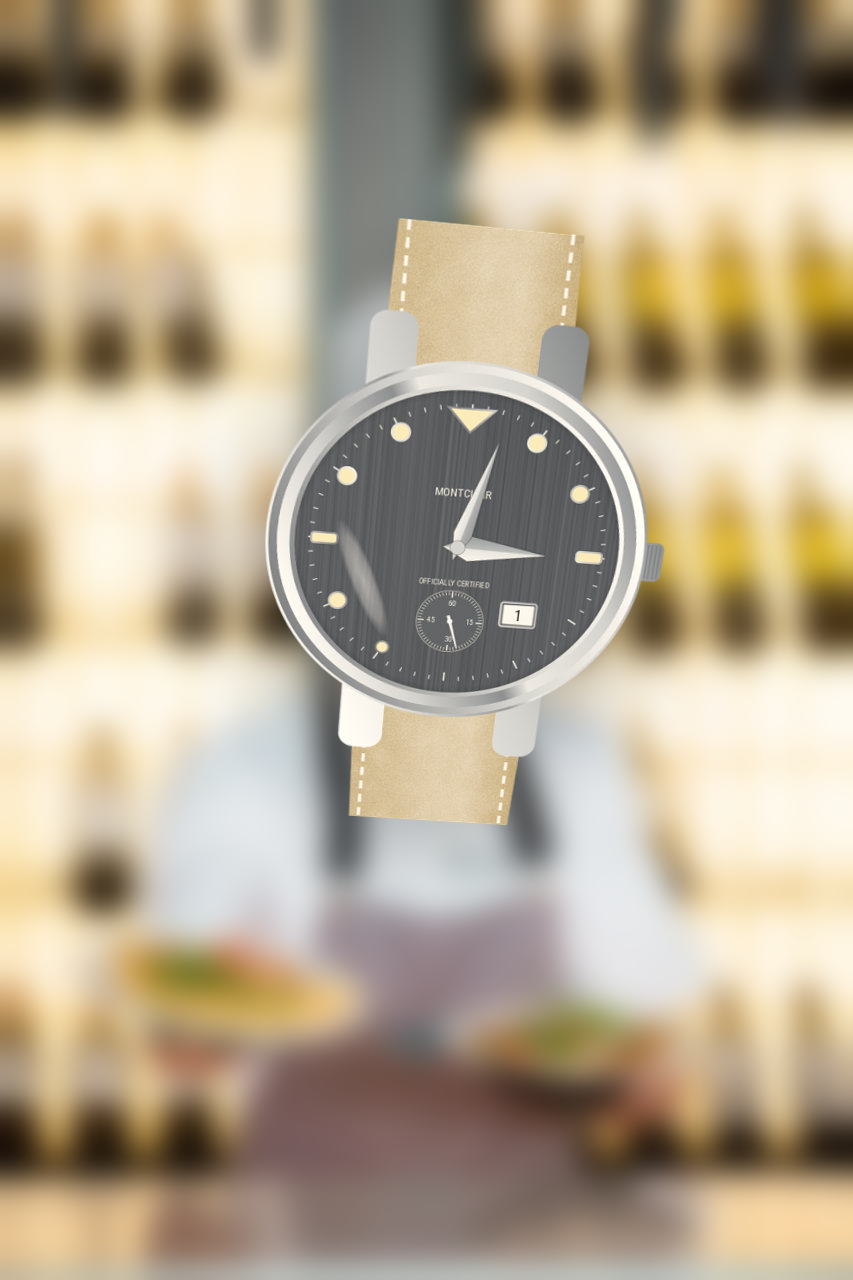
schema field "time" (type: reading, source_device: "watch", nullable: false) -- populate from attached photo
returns 3:02:27
